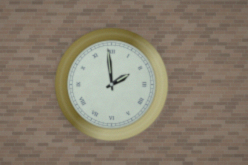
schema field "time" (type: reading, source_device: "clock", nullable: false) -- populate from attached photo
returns 1:59
